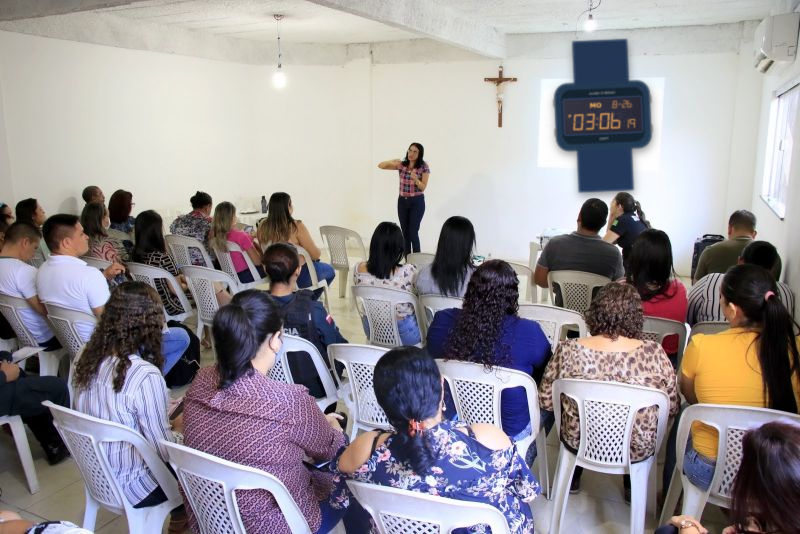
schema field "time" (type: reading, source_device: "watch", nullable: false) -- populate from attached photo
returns 3:06
